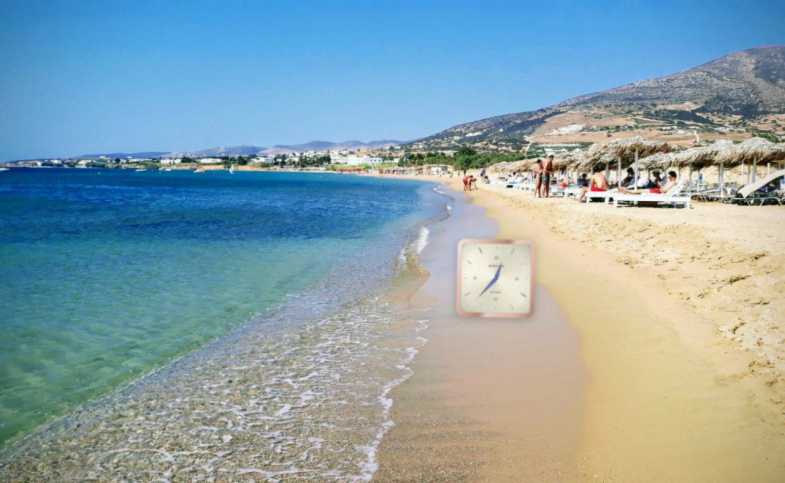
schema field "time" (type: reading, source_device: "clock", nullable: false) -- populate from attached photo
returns 12:37
